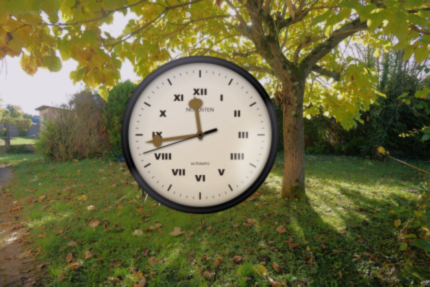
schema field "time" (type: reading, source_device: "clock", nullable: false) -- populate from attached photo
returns 11:43:42
